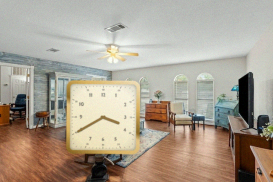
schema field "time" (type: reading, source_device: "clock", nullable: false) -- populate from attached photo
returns 3:40
